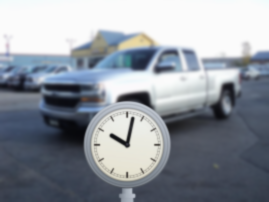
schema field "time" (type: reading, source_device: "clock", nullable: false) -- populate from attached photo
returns 10:02
